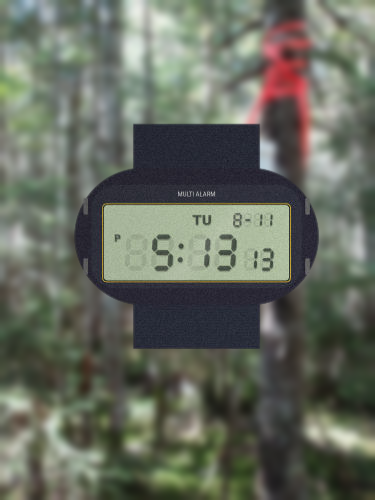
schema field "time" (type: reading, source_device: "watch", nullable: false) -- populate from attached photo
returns 5:13:13
